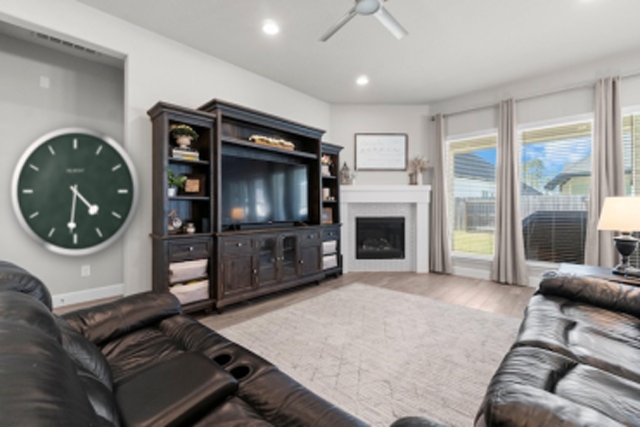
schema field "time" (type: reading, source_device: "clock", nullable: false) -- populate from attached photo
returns 4:31
